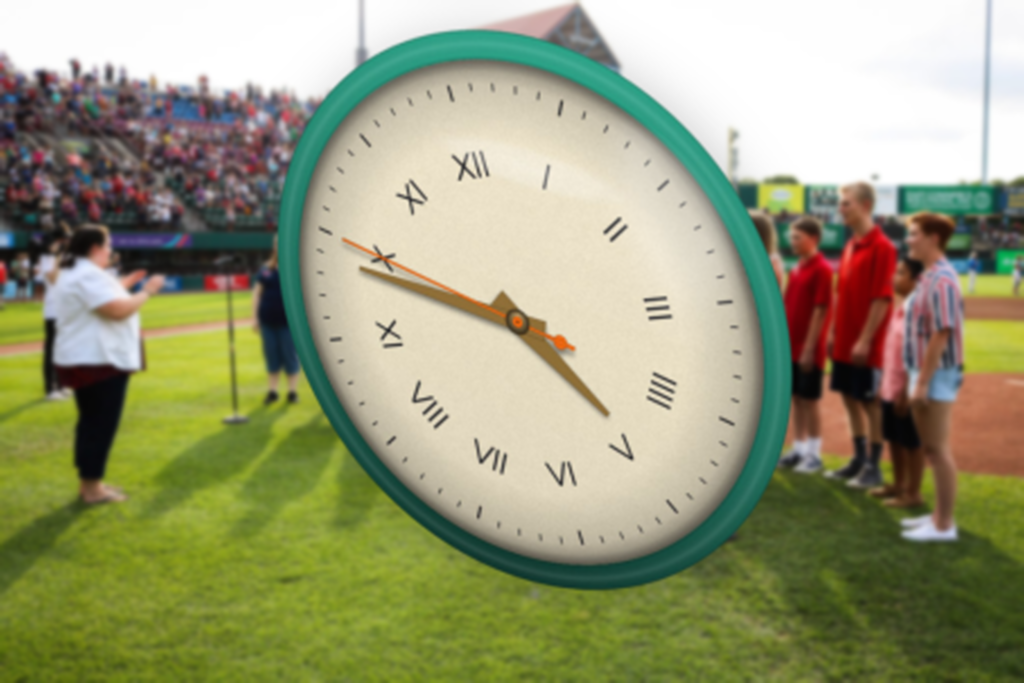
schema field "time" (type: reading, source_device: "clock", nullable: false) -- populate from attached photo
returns 4:48:50
